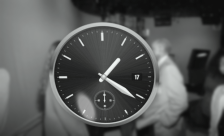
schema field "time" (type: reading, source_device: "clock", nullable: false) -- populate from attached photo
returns 1:21
